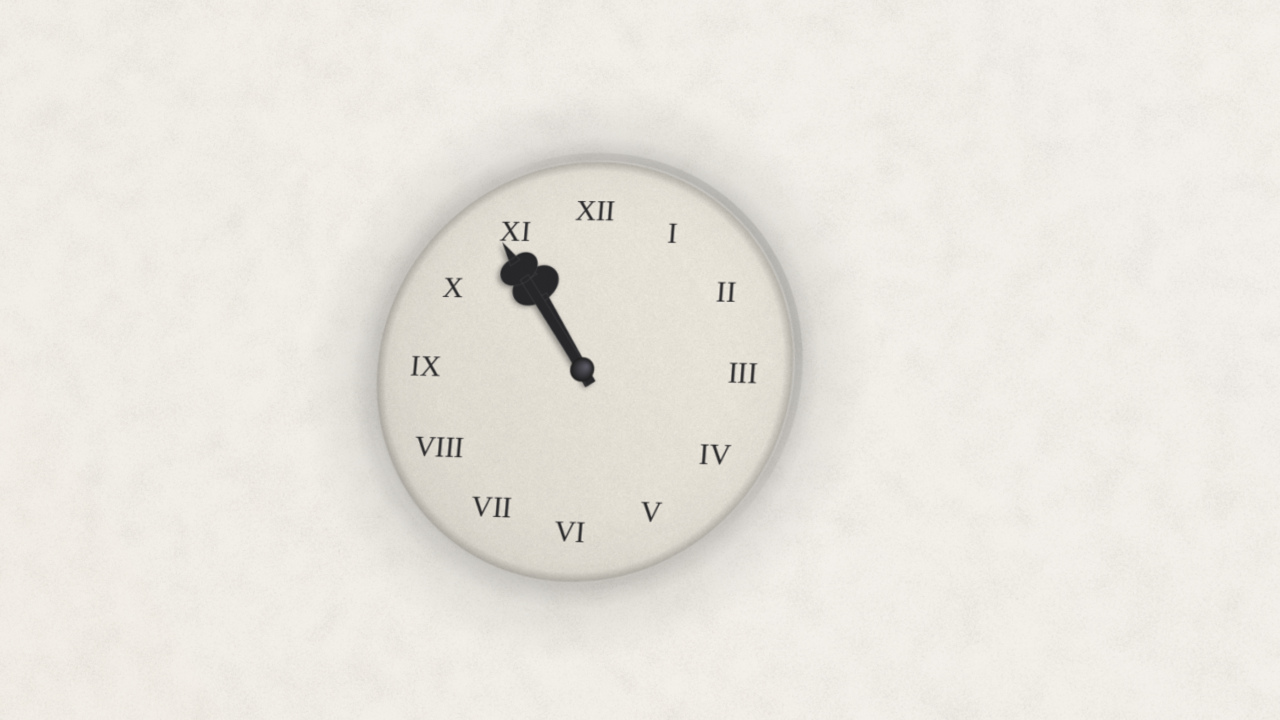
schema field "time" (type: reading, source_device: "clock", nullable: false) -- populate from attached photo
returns 10:54
